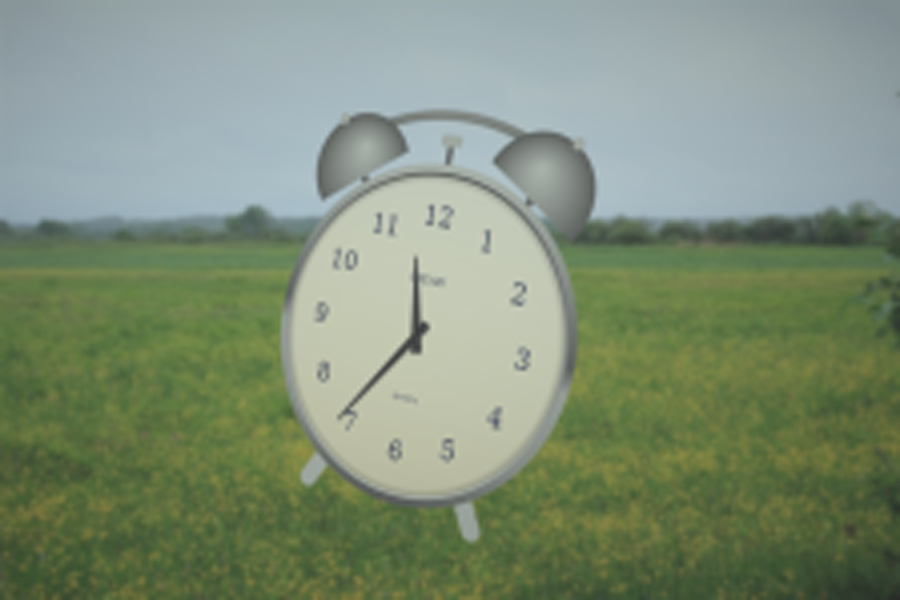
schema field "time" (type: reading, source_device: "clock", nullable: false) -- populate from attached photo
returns 11:36
